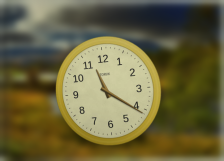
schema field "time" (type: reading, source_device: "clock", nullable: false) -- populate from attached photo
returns 11:21
